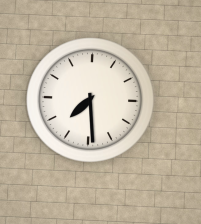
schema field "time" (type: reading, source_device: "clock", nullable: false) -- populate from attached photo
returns 7:29
